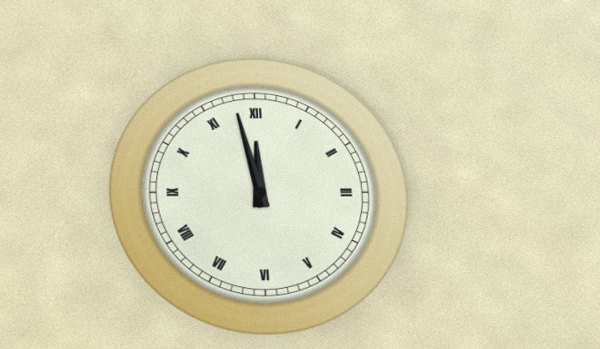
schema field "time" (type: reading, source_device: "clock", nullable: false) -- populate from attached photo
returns 11:58
